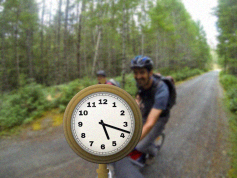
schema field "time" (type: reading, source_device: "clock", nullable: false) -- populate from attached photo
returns 5:18
